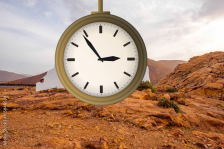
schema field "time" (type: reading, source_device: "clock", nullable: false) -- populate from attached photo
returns 2:54
